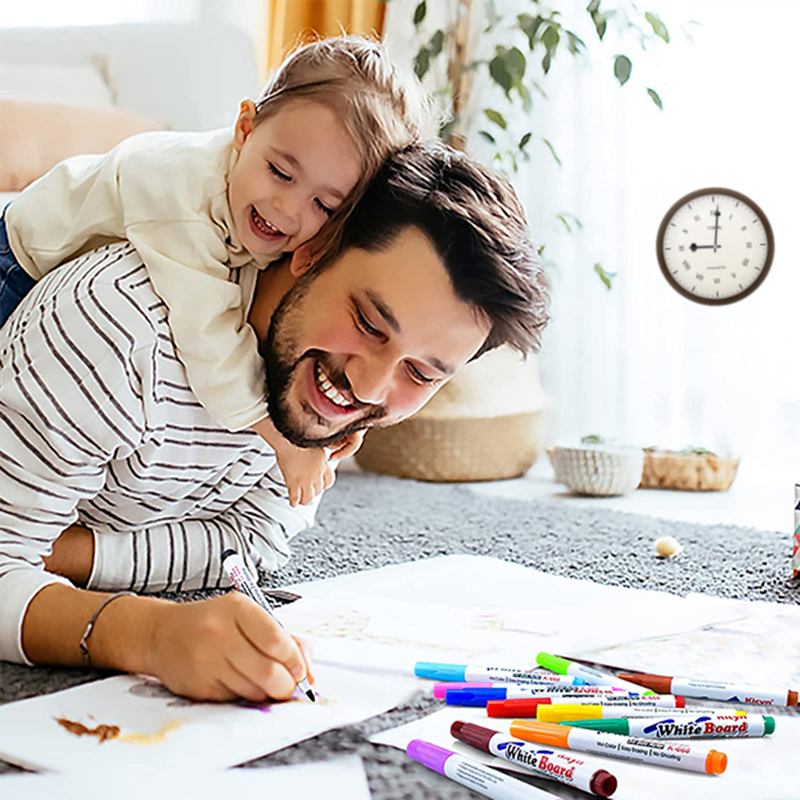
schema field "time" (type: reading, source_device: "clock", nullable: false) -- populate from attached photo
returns 9:01
